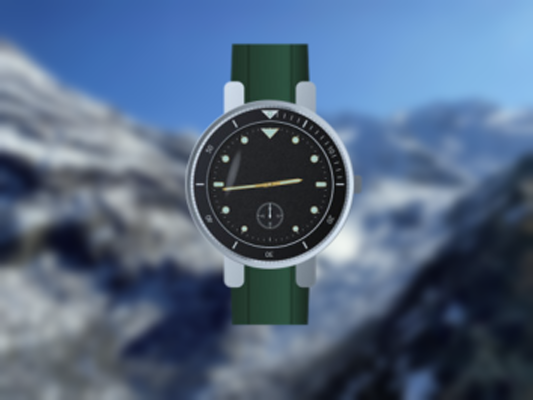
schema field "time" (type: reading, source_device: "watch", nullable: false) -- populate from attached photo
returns 2:44
